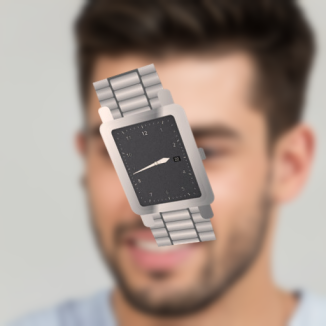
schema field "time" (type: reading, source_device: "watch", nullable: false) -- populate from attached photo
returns 2:43
